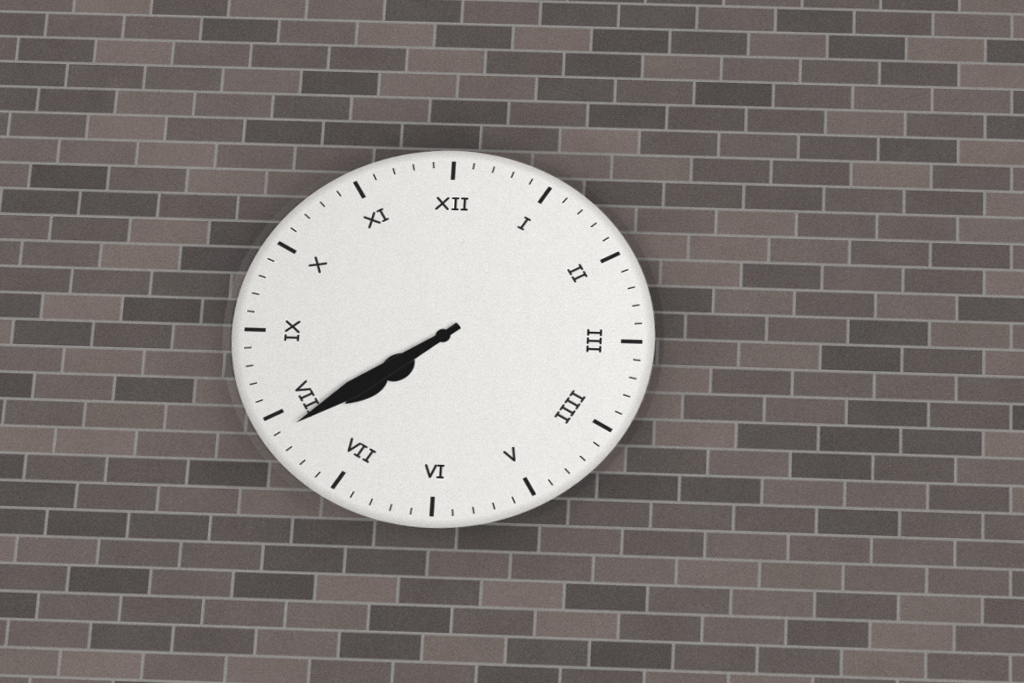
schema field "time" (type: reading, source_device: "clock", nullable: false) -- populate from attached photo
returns 7:39
